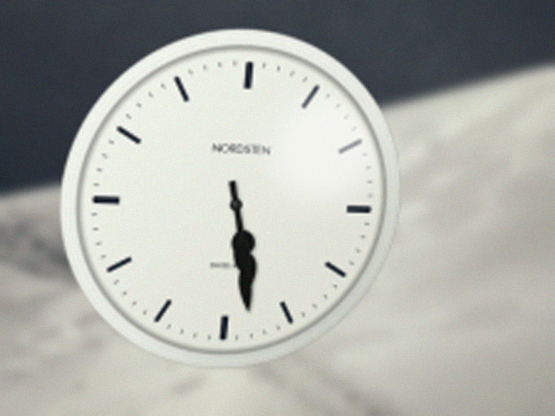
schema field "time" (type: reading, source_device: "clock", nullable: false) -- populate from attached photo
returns 5:28
